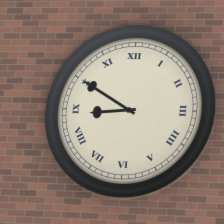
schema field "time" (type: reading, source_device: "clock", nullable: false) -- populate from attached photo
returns 8:50
